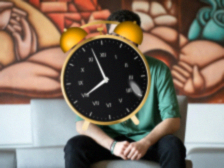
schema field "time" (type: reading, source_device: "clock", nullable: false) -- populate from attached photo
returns 7:57
